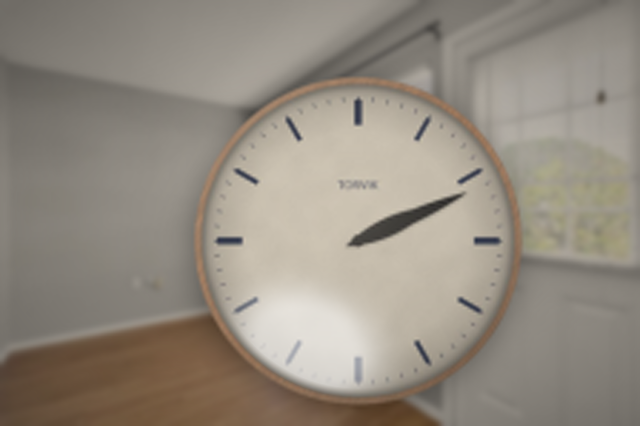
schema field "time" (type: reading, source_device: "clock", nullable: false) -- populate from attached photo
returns 2:11
